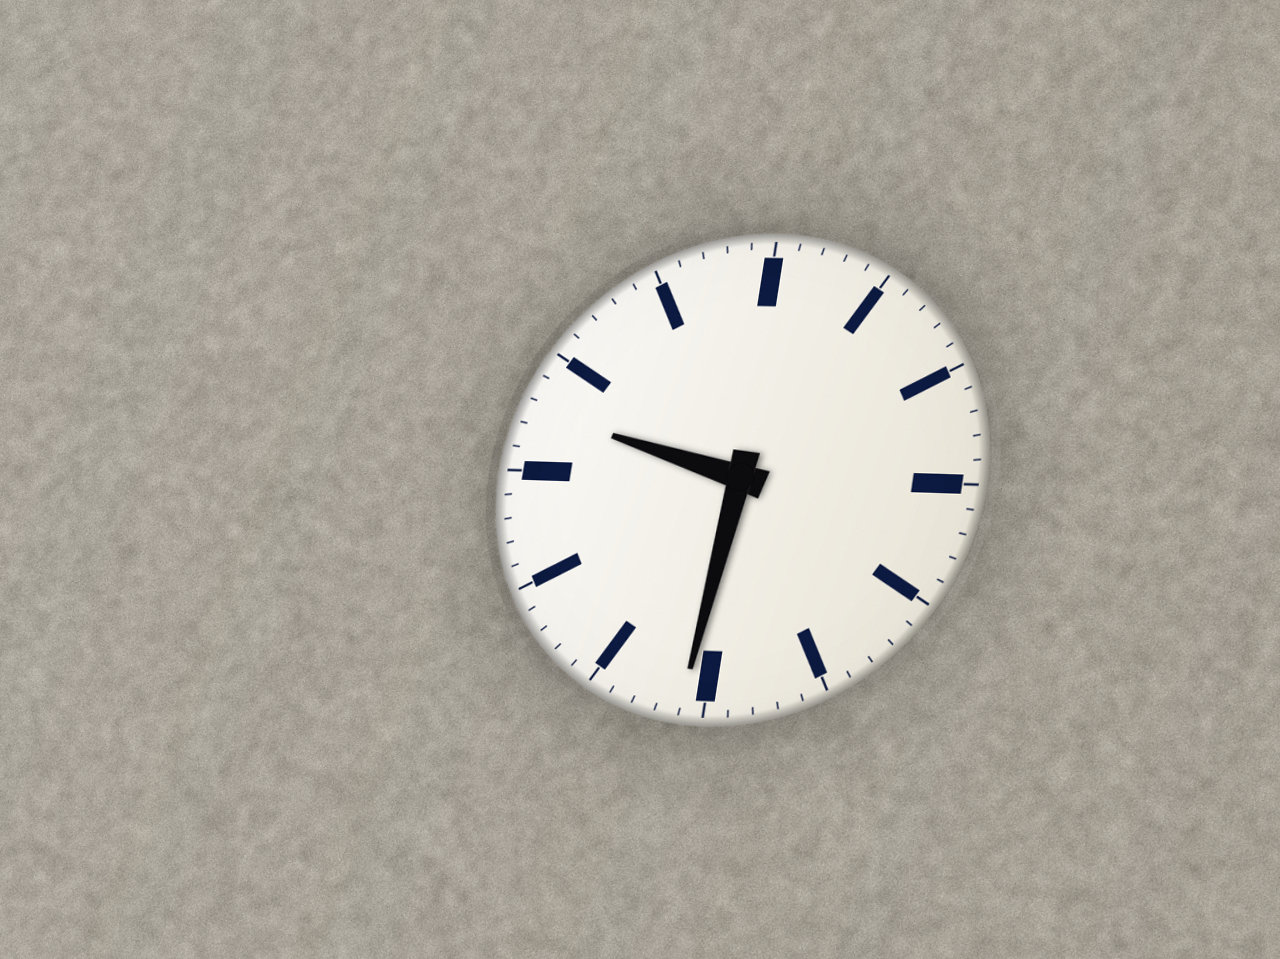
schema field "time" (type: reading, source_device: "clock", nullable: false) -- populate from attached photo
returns 9:31
